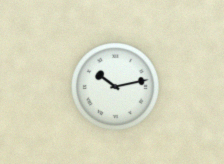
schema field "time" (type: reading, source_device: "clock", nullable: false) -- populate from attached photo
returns 10:13
